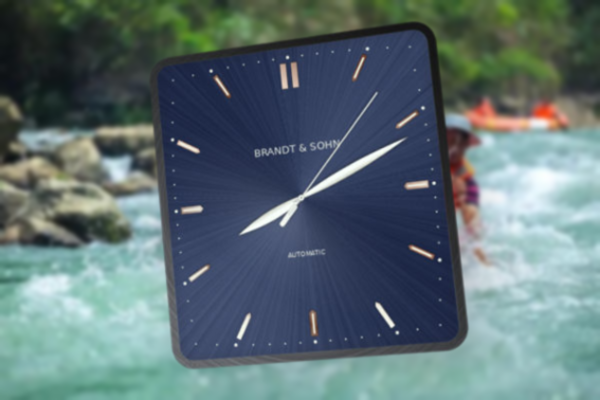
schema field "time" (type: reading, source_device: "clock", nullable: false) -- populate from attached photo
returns 8:11:07
